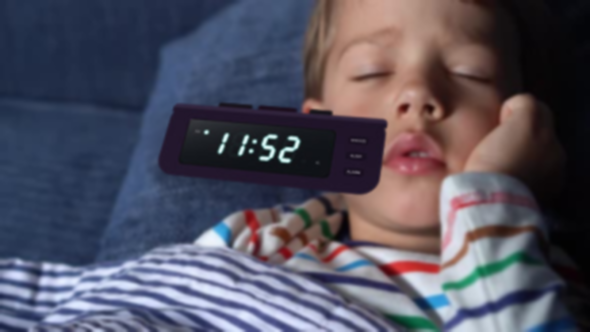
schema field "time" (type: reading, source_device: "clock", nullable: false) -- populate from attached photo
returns 11:52
